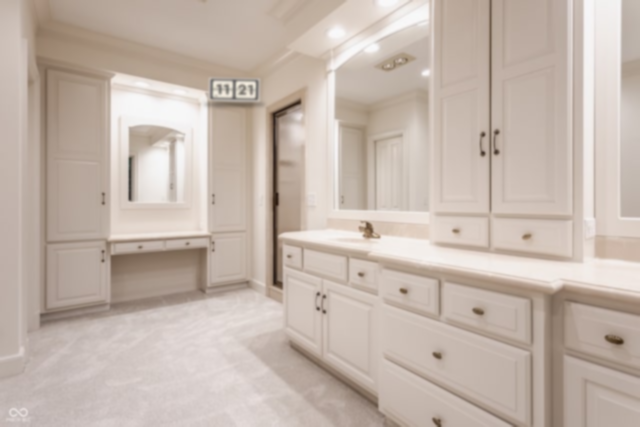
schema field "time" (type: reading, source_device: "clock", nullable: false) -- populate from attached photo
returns 11:21
